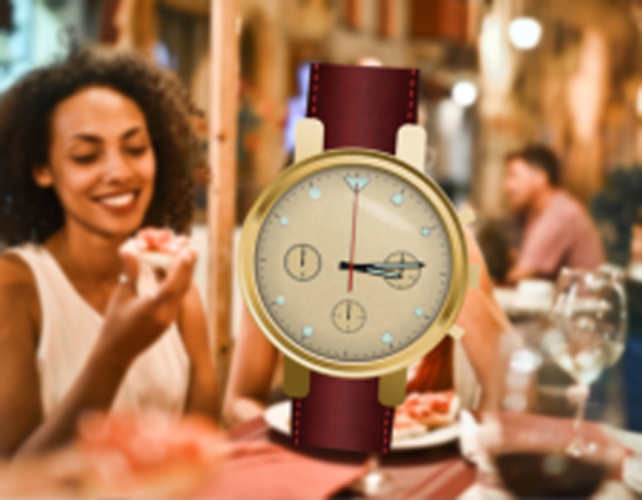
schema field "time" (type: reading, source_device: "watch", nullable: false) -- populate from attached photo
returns 3:14
